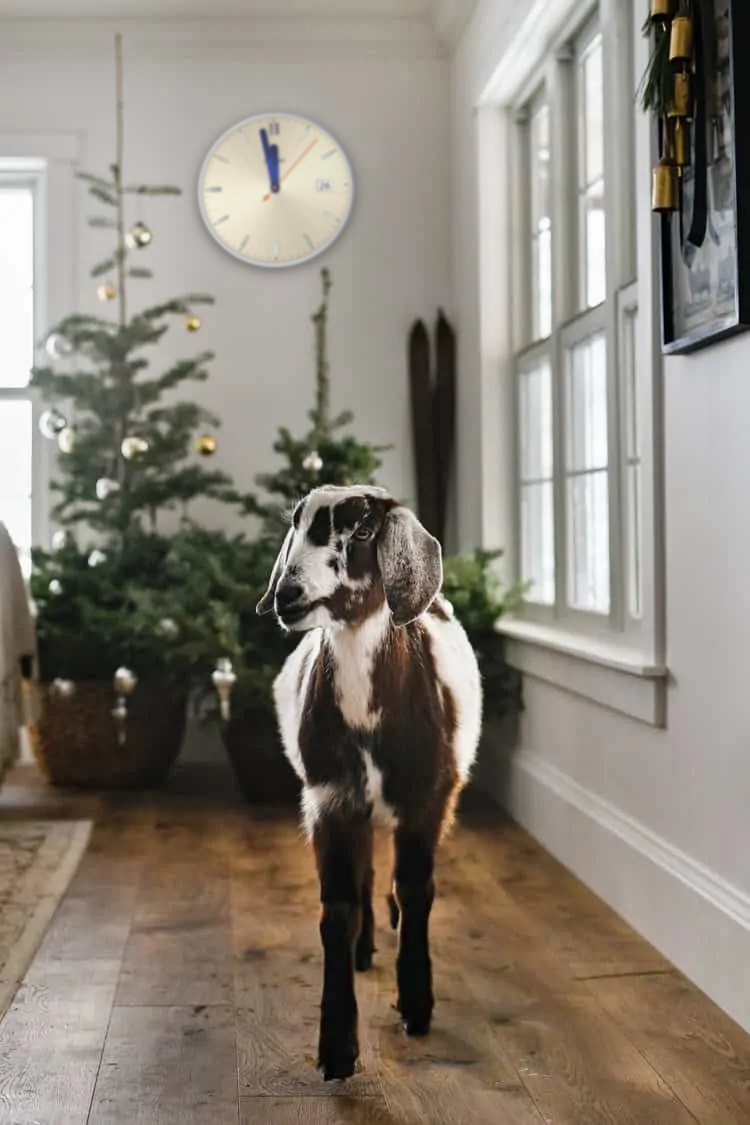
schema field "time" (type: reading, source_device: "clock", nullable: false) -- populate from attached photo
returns 11:58:07
